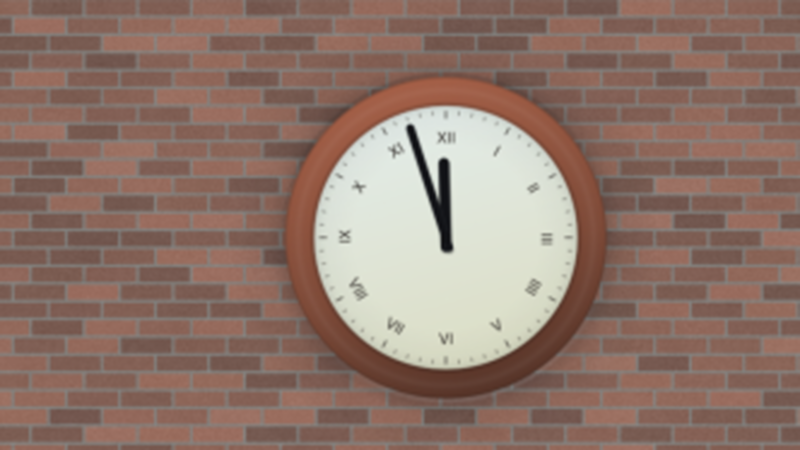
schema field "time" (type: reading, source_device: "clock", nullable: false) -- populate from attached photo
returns 11:57
